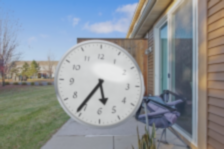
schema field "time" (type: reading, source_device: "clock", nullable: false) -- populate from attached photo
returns 5:36
